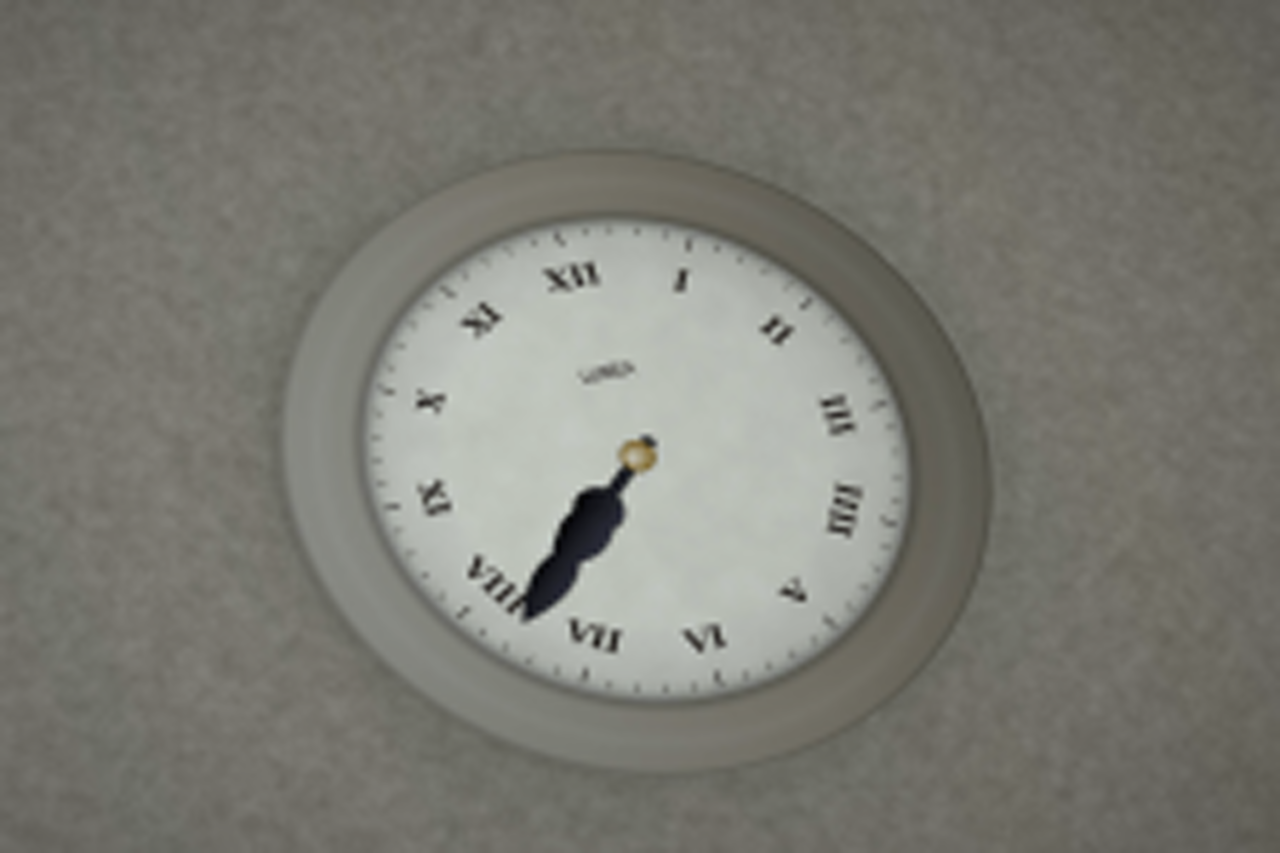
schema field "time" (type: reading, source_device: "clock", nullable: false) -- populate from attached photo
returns 7:38
